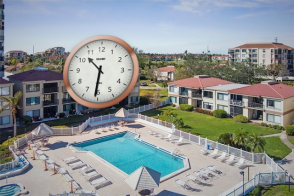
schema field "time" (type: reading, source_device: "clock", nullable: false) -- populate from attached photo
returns 10:31
